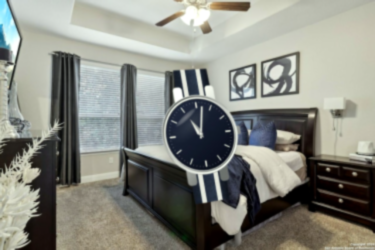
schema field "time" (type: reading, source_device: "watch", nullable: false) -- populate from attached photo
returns 11:02
